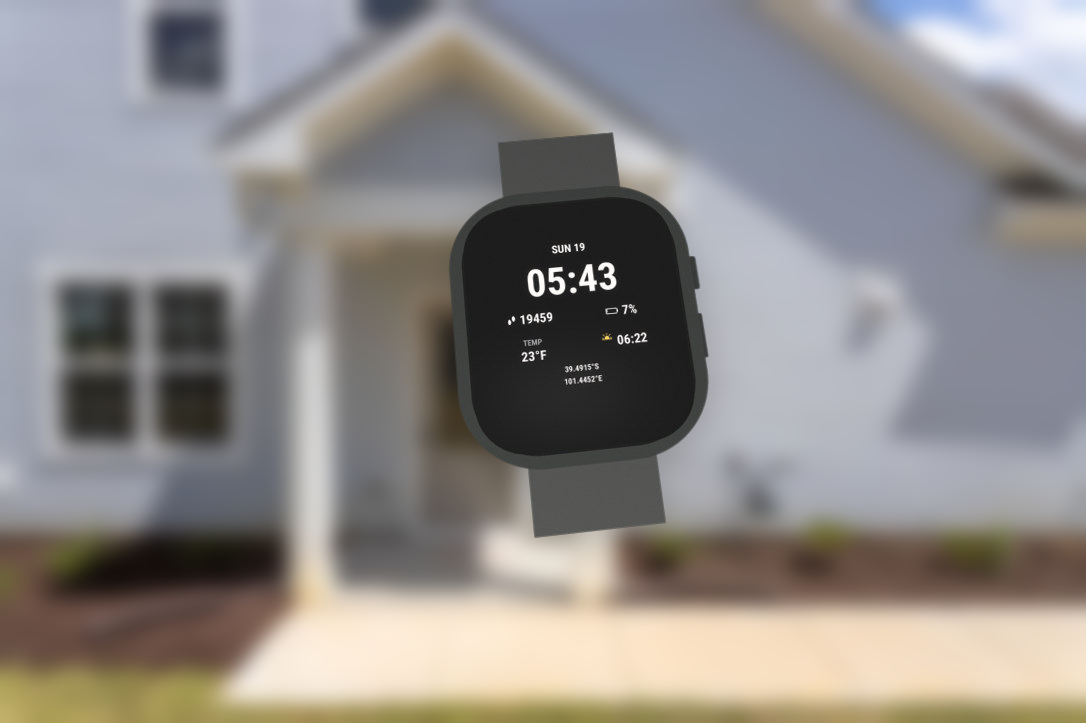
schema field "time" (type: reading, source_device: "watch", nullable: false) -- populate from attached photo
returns 5:43
